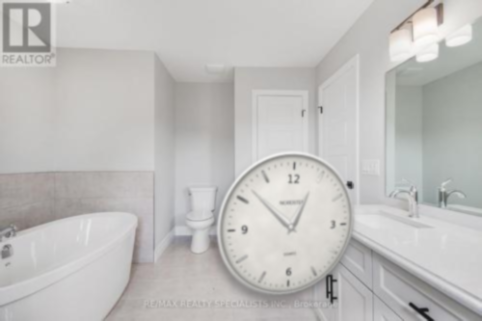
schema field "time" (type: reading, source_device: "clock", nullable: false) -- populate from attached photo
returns 12:52
